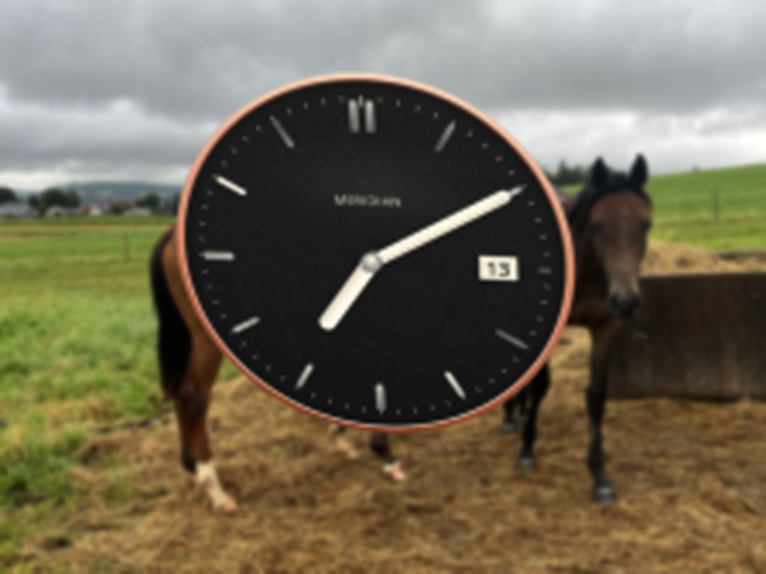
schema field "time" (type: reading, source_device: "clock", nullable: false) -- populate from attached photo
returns 7:10
